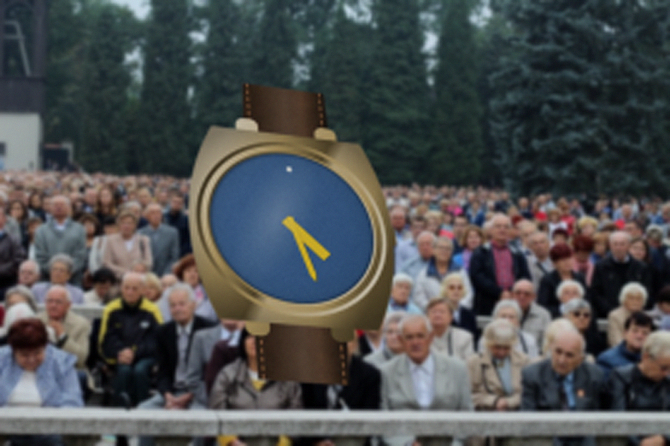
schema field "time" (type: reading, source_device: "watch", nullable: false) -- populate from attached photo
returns 4:27
